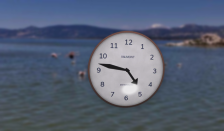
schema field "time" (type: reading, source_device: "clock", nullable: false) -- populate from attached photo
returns 4:47
